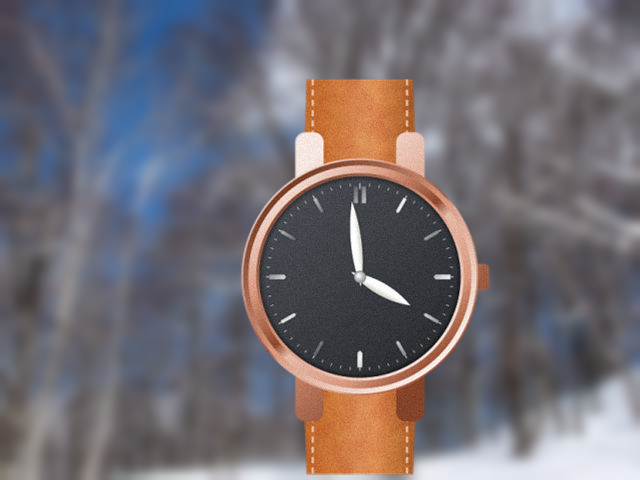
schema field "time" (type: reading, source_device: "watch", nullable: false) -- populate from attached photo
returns 3:59
